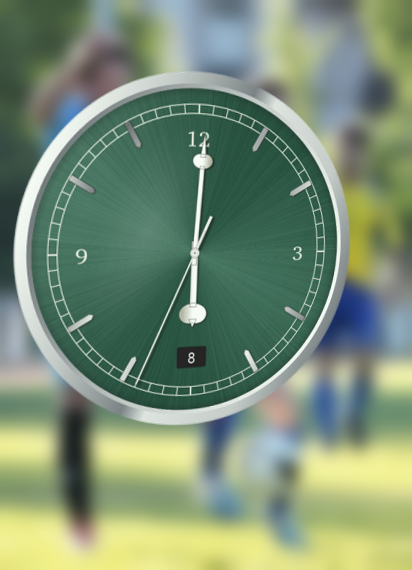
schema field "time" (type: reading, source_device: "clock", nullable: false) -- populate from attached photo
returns 6:00:34
